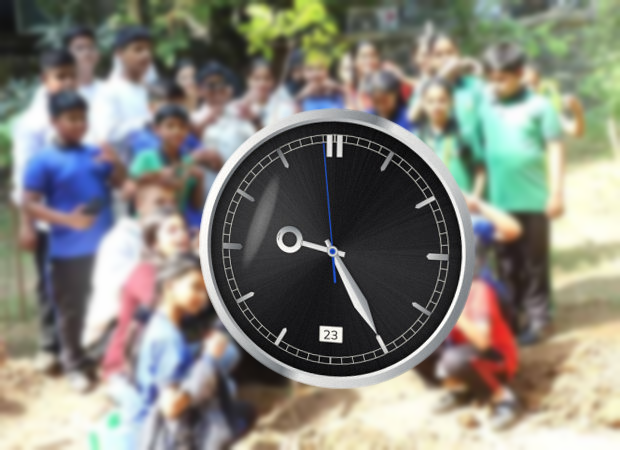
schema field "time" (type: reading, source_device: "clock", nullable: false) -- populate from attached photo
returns 9:24:59
